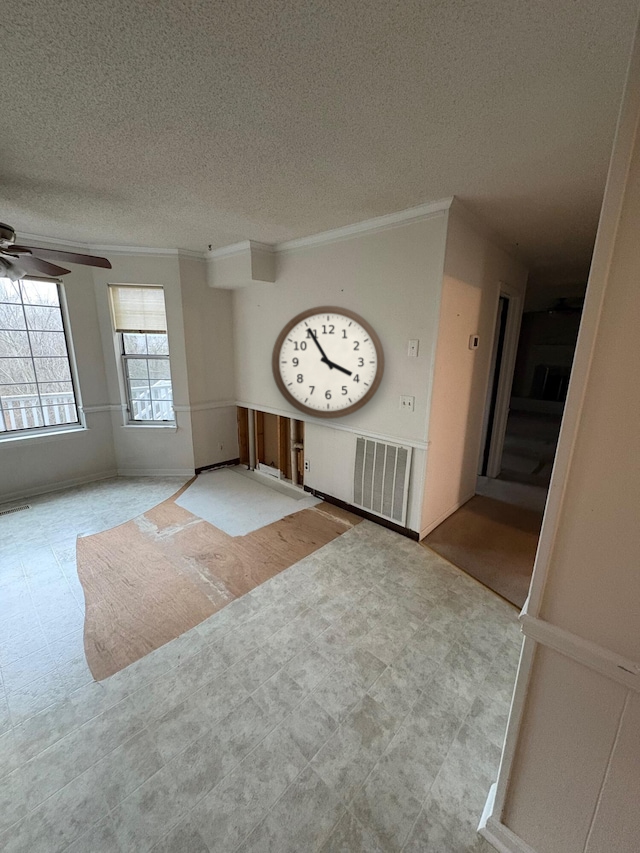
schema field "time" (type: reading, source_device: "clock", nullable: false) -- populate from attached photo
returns 3:55
